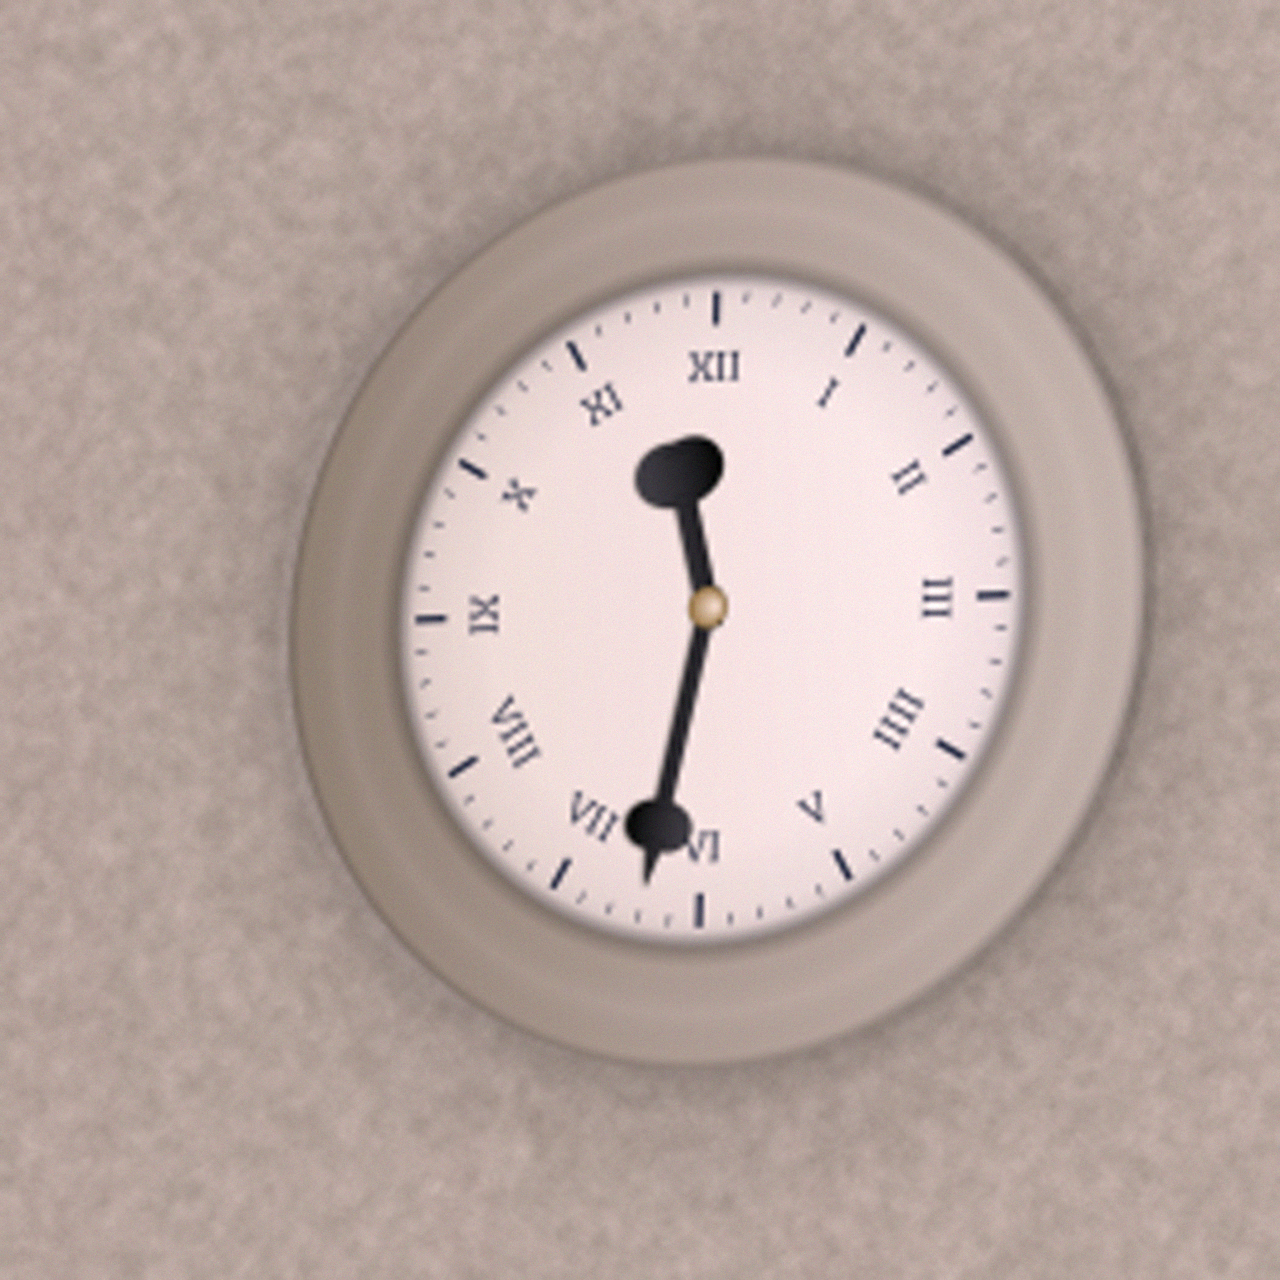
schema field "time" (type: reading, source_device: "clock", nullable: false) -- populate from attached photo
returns 11:32
